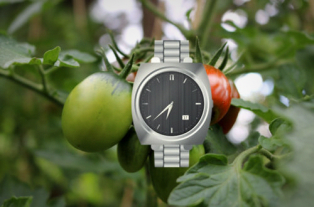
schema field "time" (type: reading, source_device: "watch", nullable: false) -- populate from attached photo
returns 6:38
